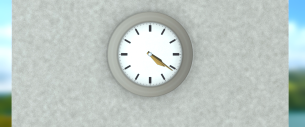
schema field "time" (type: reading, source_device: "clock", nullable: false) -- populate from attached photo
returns 4:21
